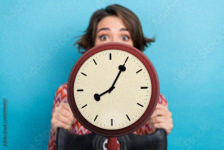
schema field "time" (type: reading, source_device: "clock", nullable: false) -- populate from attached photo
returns 8:05
